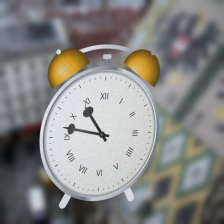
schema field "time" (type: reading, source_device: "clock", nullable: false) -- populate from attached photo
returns 10:47
